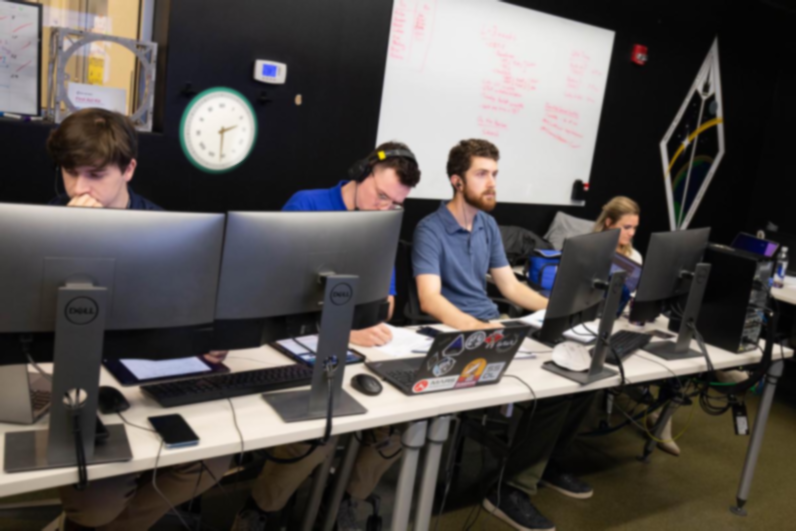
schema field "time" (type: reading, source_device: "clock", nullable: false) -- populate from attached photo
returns 2:31
